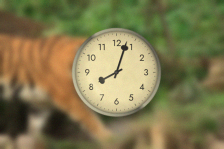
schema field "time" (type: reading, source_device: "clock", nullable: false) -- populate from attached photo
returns 8:03
